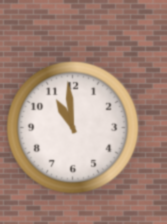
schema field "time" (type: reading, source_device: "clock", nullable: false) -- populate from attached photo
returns 10:59
